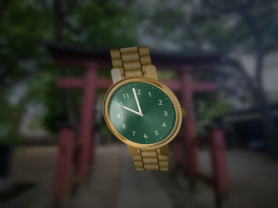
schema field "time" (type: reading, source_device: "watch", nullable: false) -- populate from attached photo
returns 9:59
